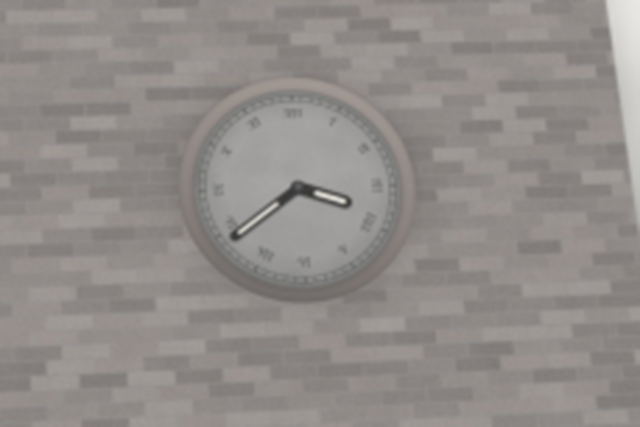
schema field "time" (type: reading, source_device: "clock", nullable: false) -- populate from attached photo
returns 3:39
